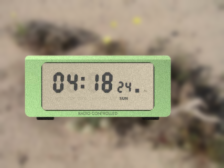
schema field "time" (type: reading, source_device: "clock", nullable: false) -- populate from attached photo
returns 4:18:24
